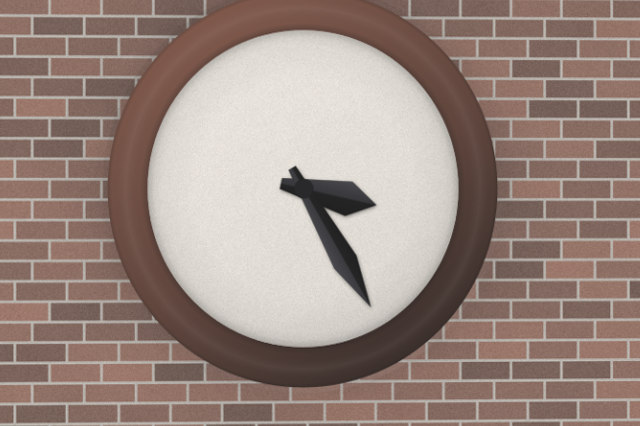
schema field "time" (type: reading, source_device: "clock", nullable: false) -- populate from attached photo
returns 3:25
